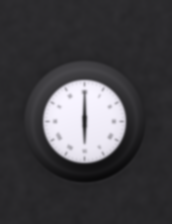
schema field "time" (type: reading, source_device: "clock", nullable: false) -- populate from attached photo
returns 6:00
